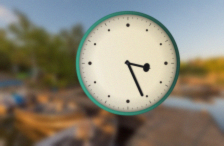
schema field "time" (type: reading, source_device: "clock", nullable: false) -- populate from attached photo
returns 3:26
